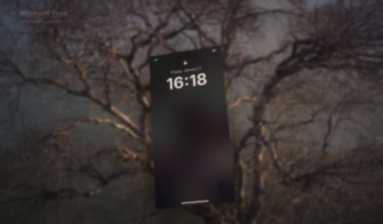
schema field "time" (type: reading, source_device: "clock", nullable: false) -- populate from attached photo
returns 16:18
